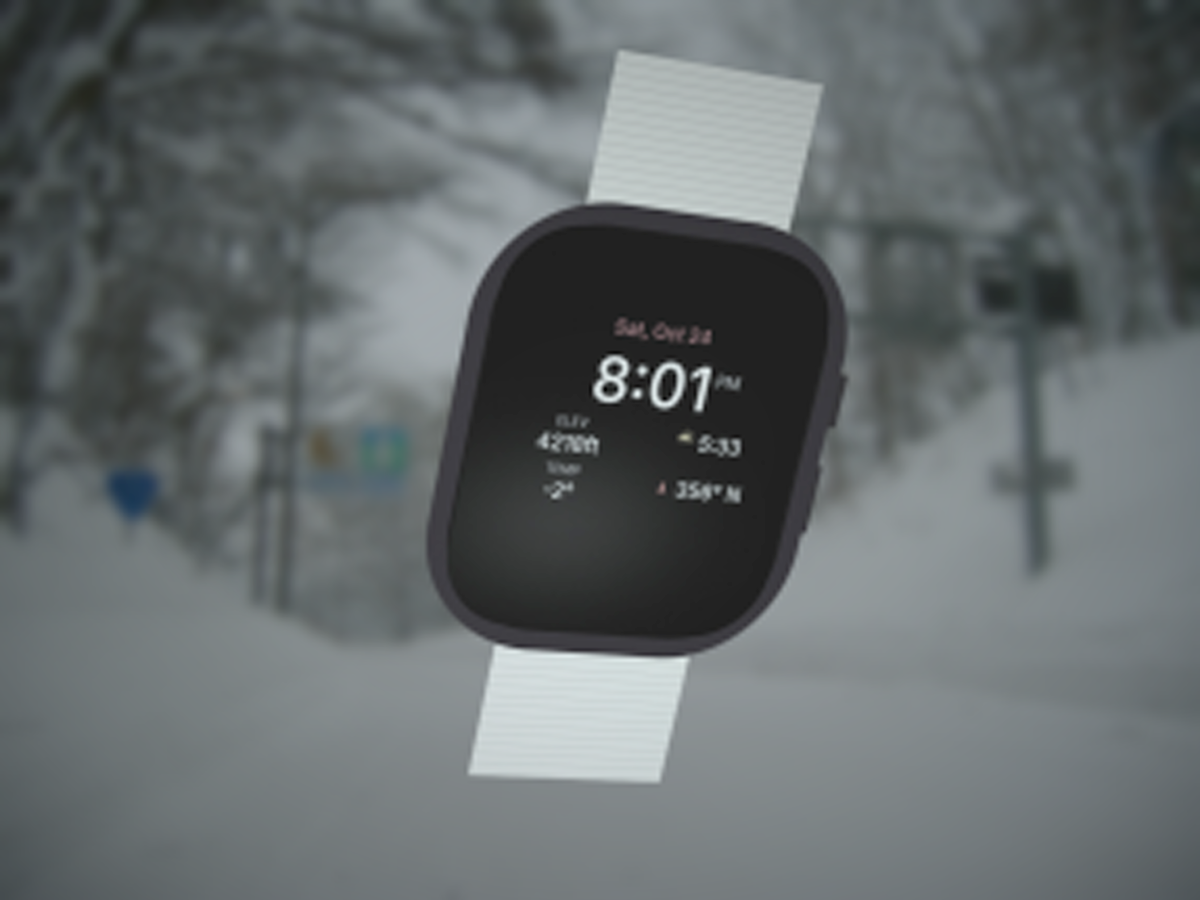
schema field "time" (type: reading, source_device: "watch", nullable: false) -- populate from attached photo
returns 8:01
